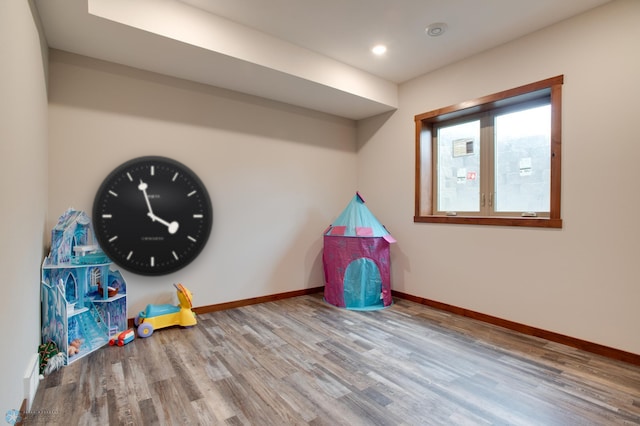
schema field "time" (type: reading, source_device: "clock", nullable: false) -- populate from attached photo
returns 3:57
